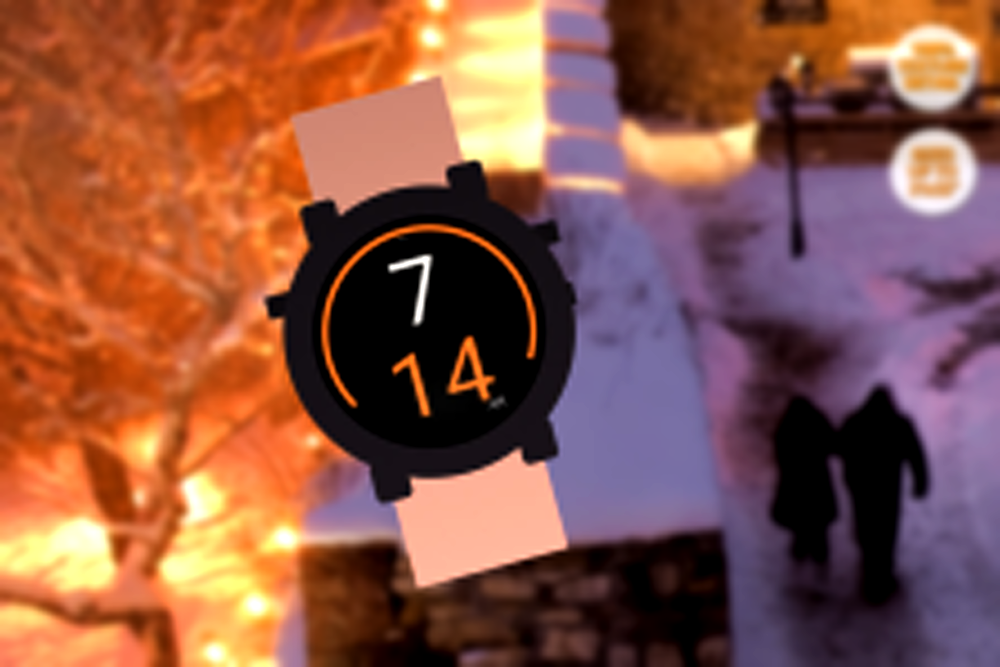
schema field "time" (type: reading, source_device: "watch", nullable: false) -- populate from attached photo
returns 7:14
